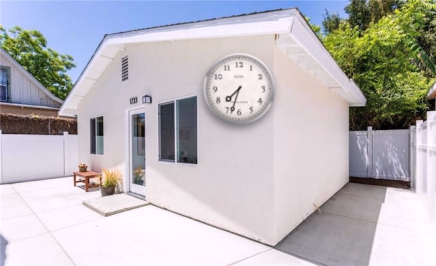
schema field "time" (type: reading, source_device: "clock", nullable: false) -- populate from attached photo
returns 7:33
